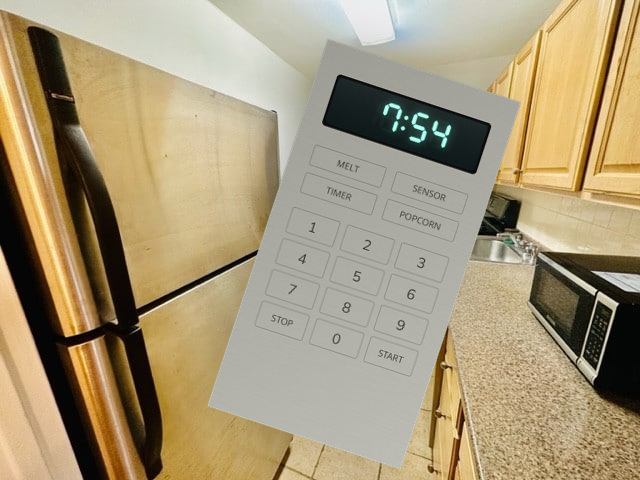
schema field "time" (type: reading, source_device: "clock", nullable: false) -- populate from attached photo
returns 7:54
